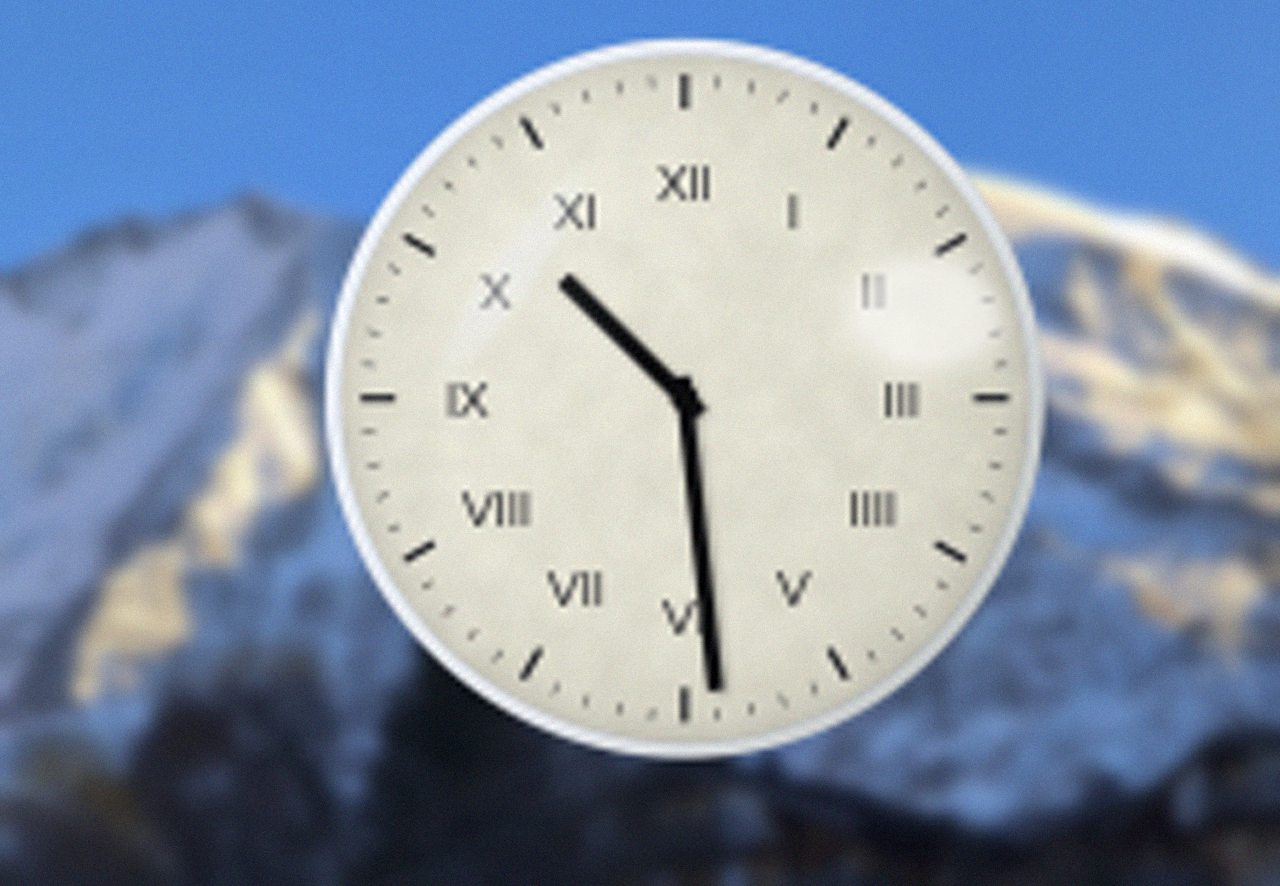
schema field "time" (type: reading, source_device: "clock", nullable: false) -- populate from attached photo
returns 10:29
